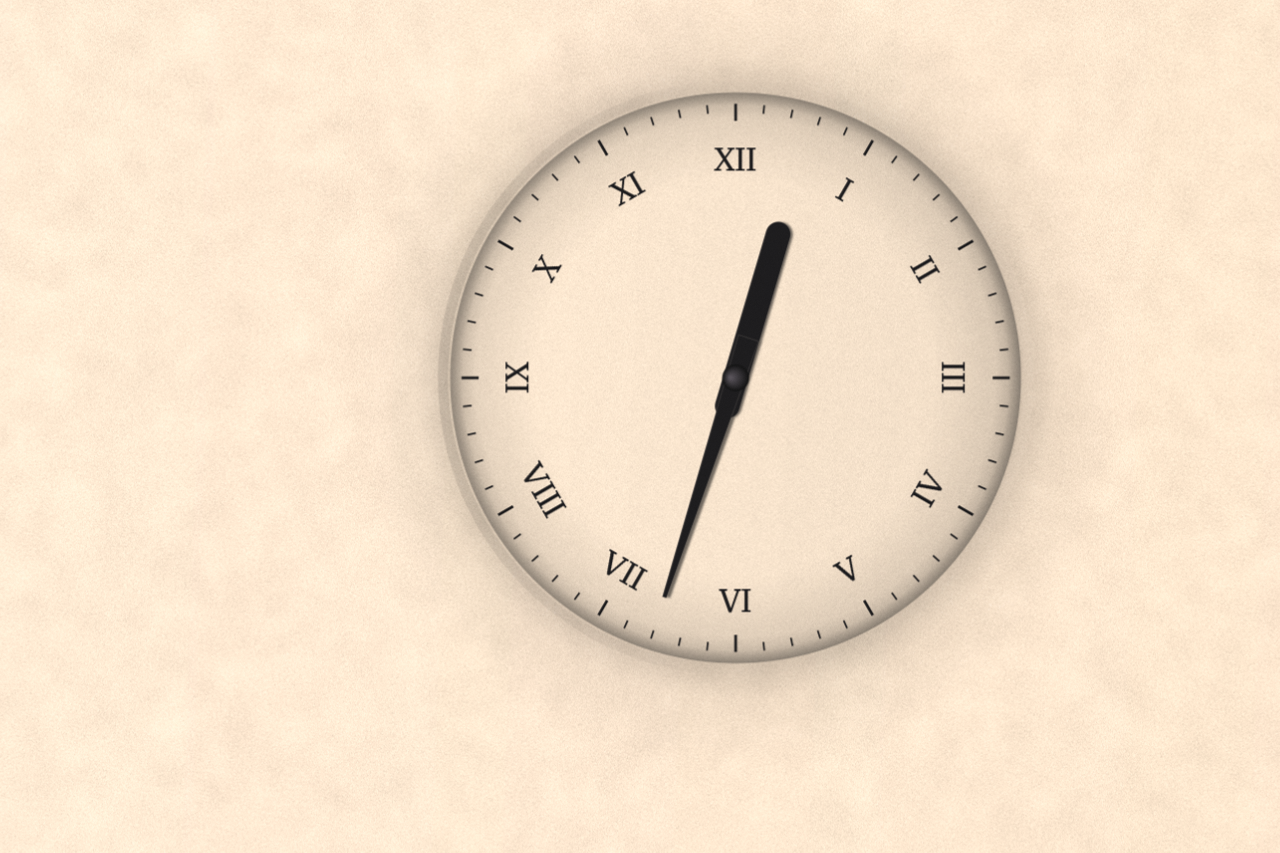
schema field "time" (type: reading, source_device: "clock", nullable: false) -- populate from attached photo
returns 12:33
